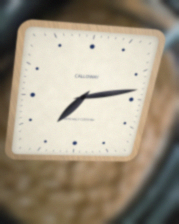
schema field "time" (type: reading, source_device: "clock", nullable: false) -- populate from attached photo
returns 7:13
